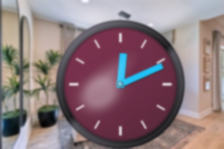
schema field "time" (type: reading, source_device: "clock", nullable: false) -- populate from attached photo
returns 12:11
